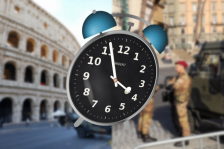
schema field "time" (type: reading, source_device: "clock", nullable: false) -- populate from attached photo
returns 3:56
